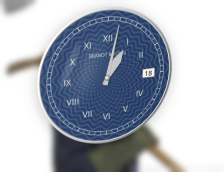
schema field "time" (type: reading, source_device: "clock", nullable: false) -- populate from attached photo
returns 1:02
